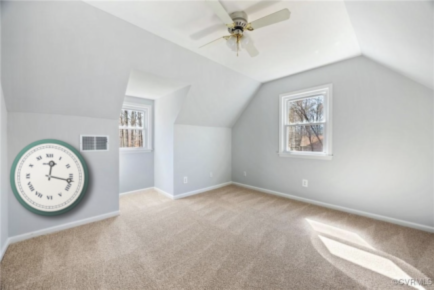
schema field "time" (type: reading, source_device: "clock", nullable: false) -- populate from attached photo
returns 12:17
